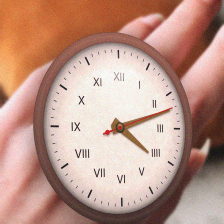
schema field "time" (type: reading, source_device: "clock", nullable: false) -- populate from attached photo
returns 4:12:12
